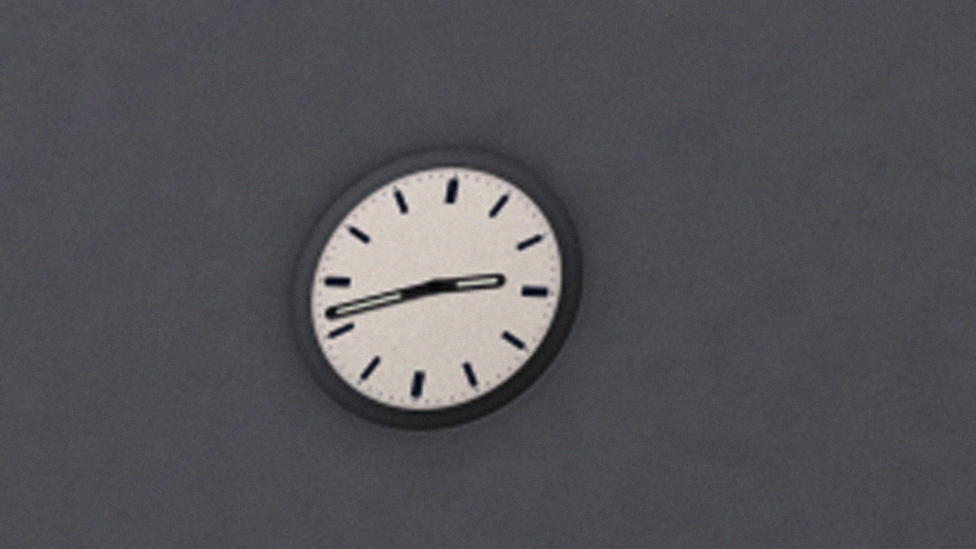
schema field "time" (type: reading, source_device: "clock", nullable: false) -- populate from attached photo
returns 2:42
